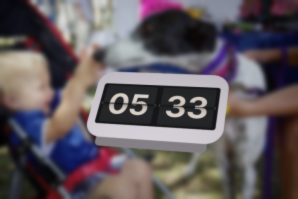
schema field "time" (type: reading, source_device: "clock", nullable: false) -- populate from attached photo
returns 5:33
